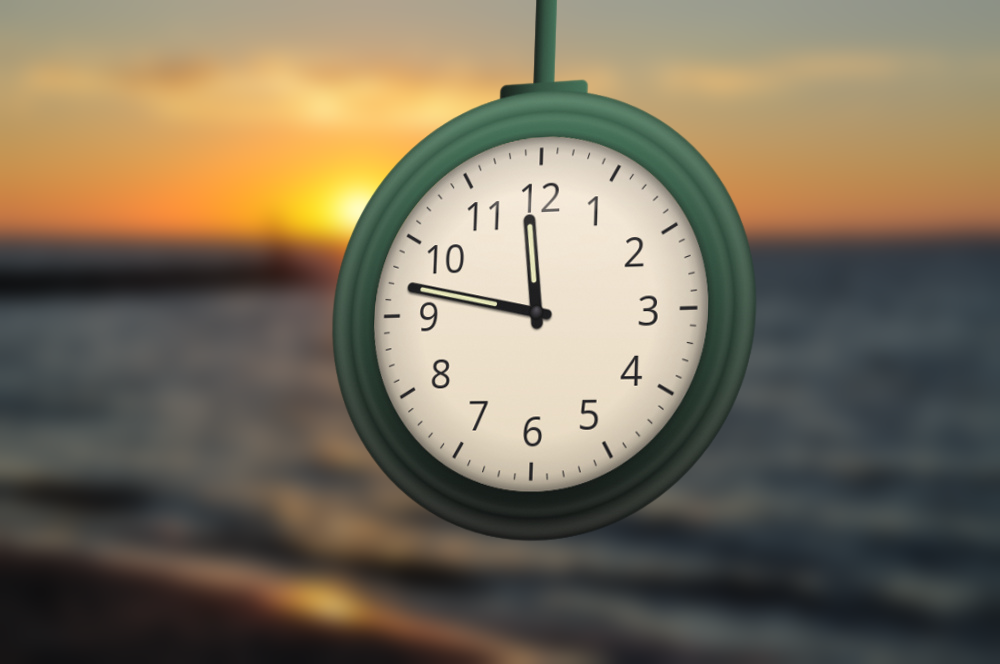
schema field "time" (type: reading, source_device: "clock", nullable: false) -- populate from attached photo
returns 11:47
